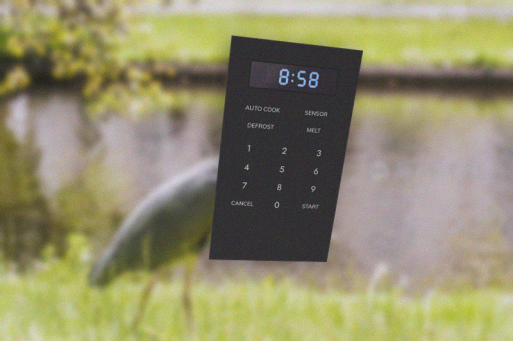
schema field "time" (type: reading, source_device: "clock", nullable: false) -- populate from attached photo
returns 8:58
